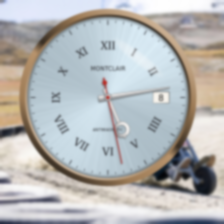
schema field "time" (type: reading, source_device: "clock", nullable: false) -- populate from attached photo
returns 5:13:28
